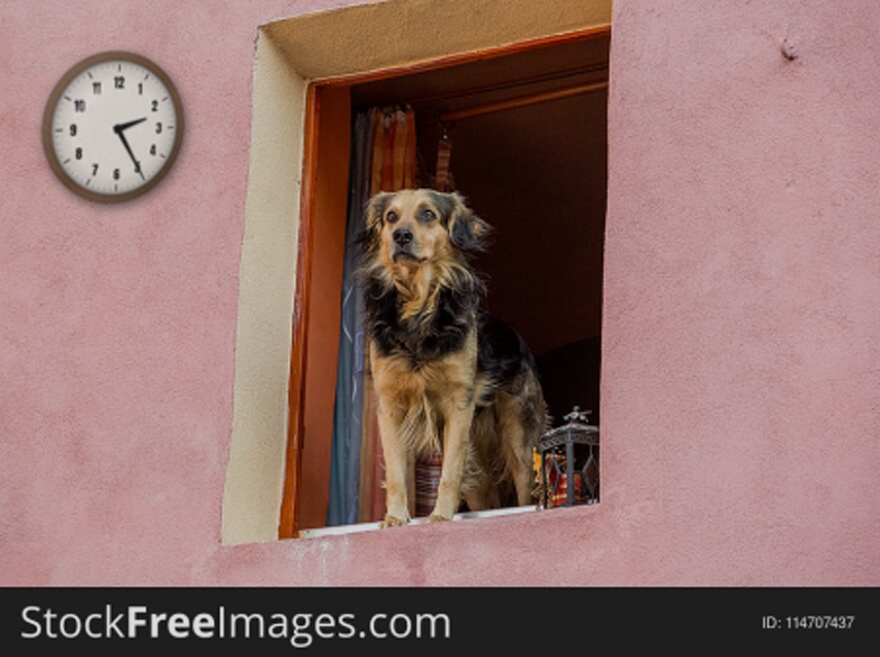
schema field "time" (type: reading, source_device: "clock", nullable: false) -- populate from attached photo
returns 2:25
